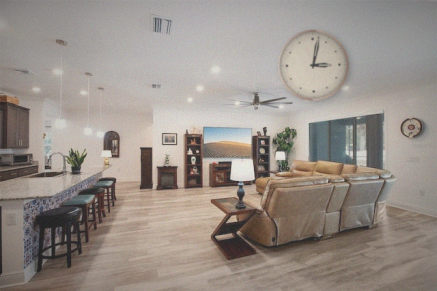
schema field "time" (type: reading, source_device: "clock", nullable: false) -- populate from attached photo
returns 3:02
